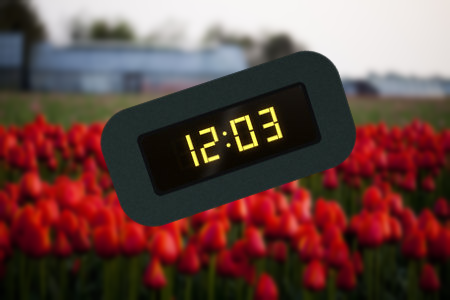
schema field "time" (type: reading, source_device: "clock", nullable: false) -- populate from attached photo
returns 12:03
